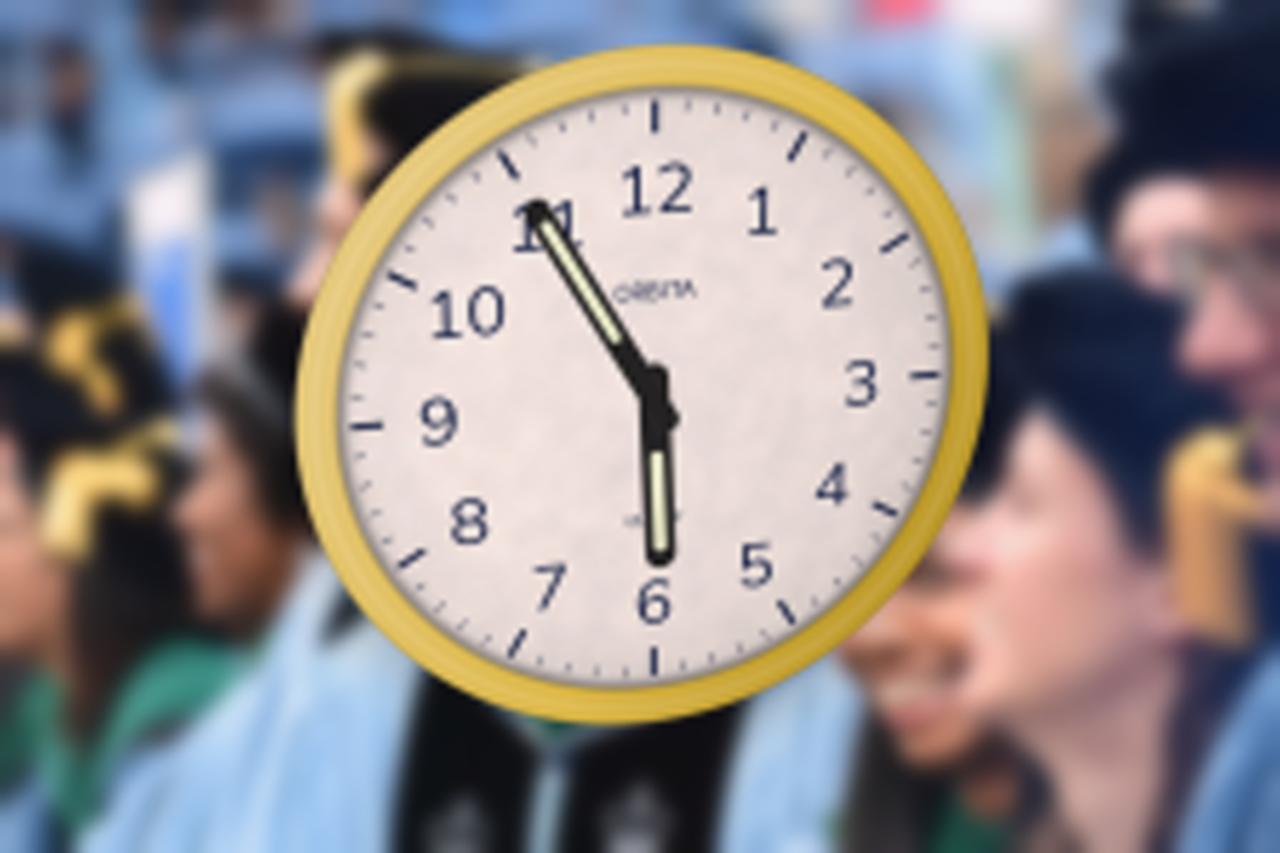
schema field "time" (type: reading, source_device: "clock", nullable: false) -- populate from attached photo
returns 5:55
